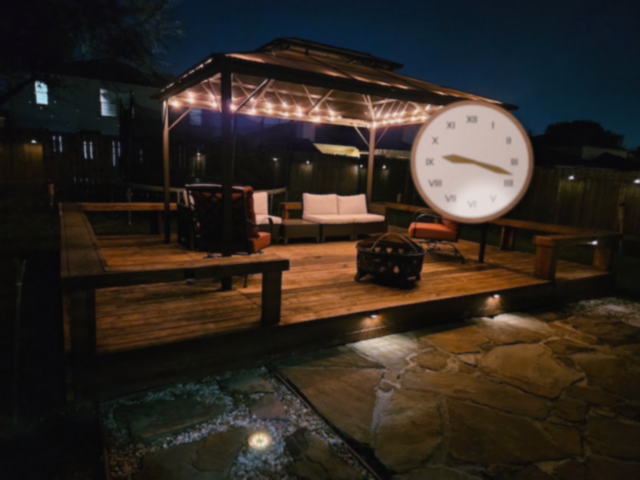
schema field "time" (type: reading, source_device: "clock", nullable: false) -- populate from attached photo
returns 9:18
